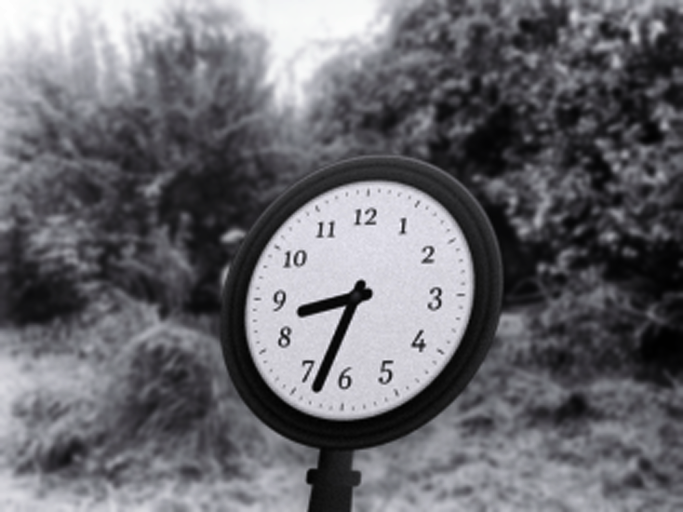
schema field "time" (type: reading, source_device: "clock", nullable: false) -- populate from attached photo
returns 8:33
